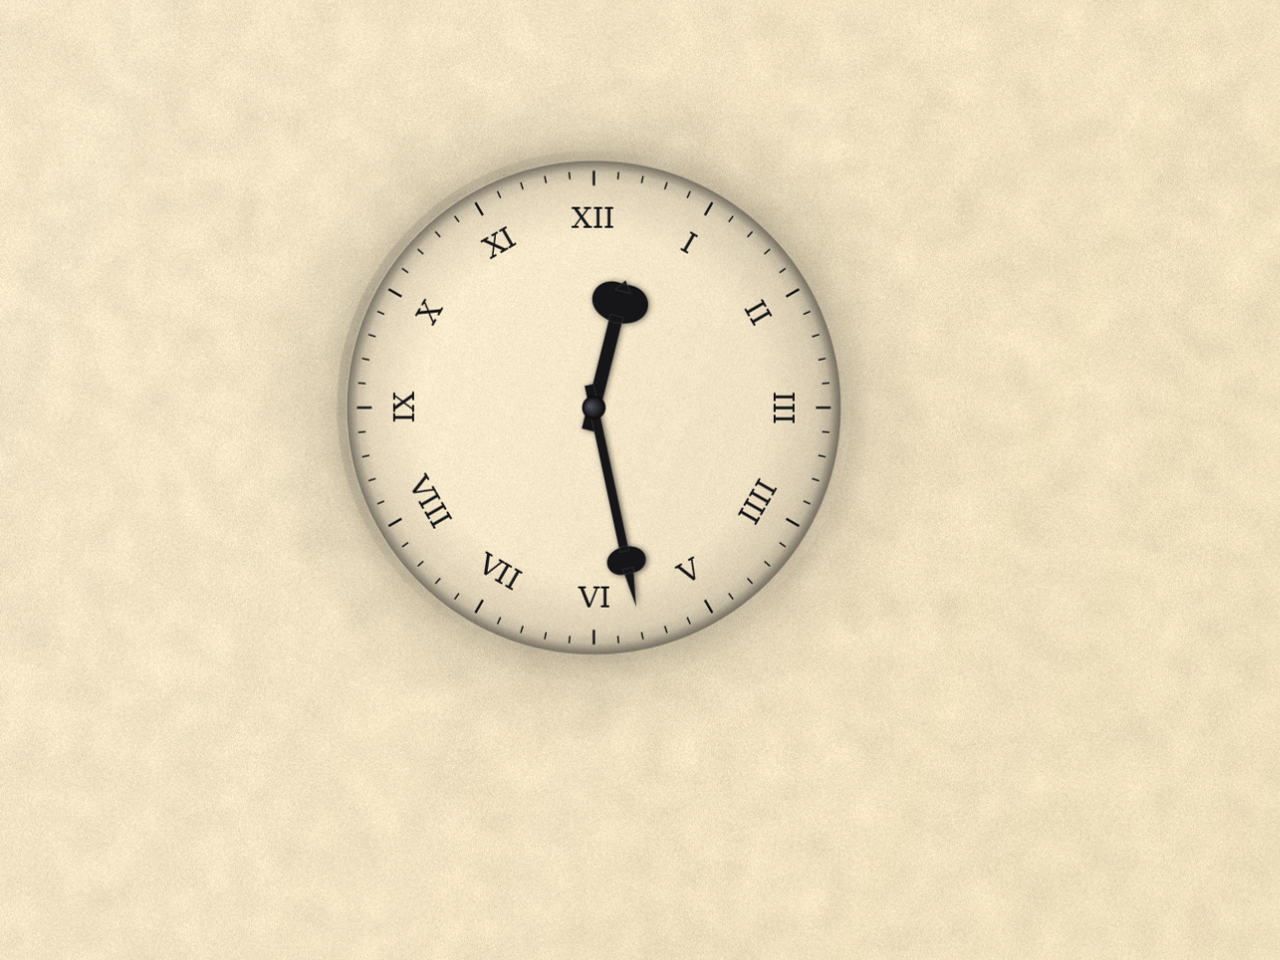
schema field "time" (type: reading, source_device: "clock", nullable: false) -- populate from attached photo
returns 12:28
